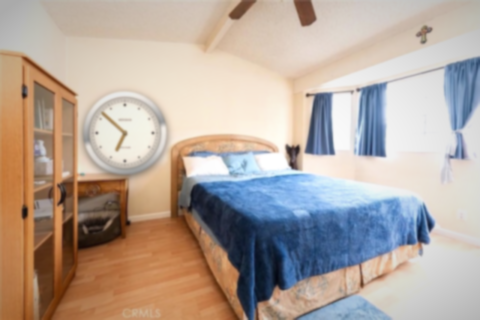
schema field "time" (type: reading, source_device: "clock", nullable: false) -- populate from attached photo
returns 6:52
